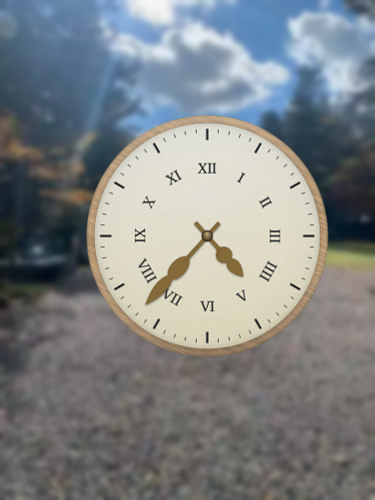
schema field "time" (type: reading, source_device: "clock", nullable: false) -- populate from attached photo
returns 4:37
